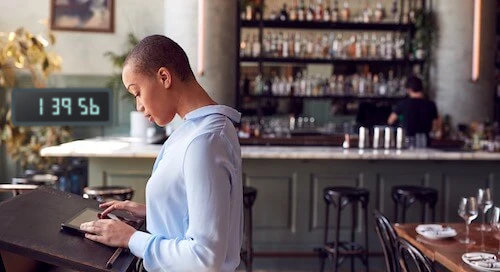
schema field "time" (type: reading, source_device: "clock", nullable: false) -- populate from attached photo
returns 1:39:56
